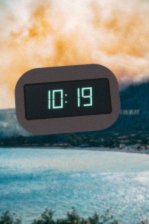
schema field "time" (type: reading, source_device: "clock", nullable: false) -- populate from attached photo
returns 10:19
